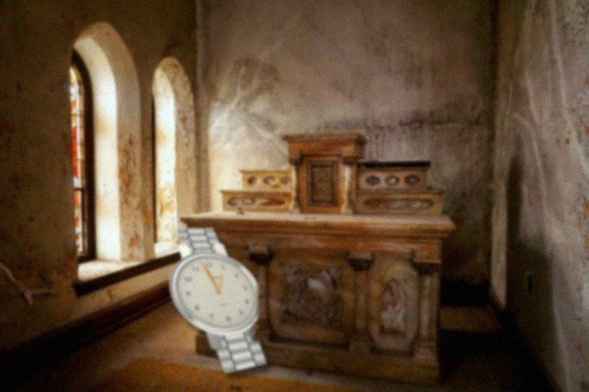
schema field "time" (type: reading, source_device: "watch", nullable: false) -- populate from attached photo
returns 12:58
